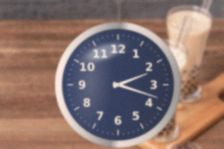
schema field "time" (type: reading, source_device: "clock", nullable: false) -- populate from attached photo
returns 2:18
